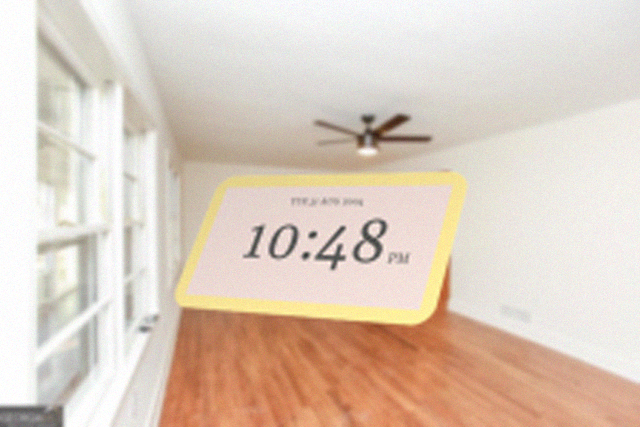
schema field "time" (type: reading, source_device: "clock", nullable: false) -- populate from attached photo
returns 10:48
